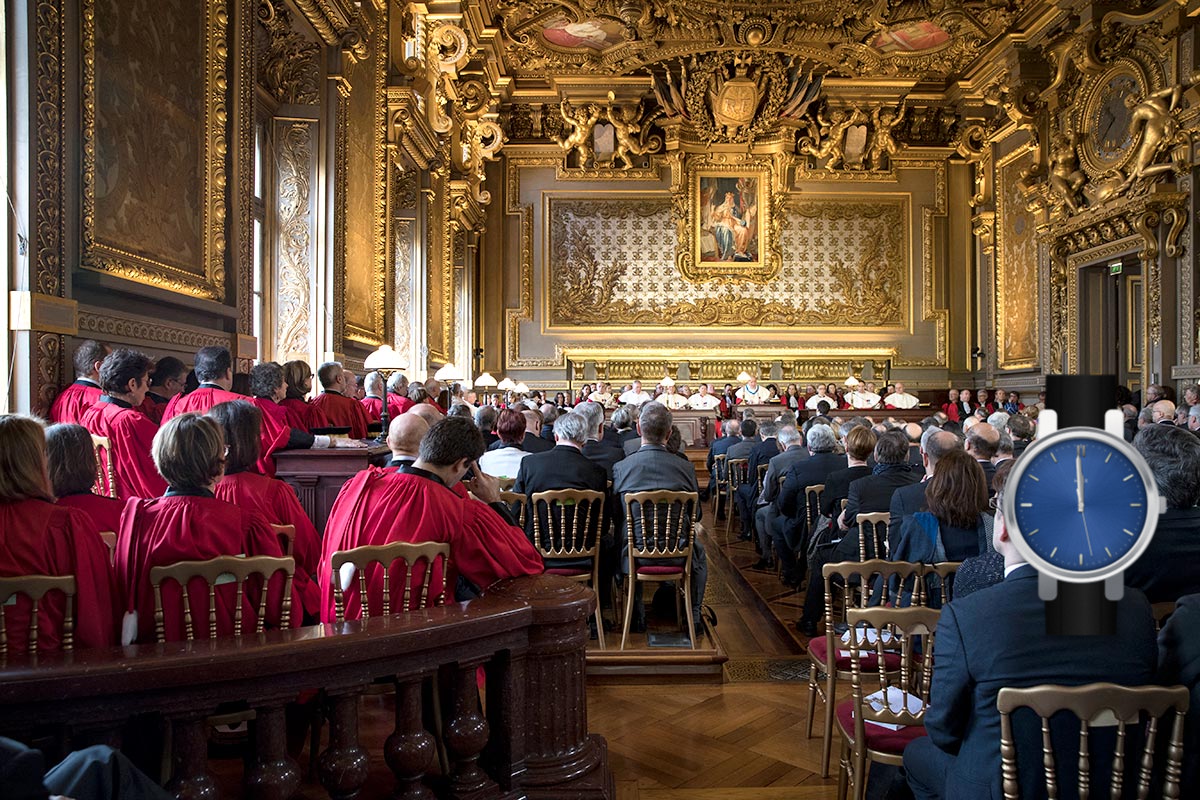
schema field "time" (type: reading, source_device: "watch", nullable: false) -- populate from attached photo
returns 11:59:28
